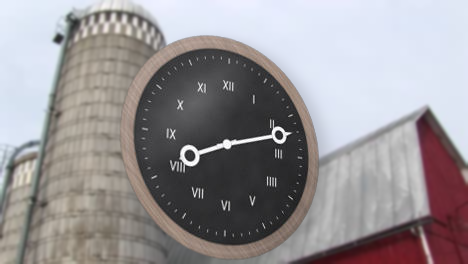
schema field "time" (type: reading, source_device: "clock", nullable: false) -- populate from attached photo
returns 8:12
